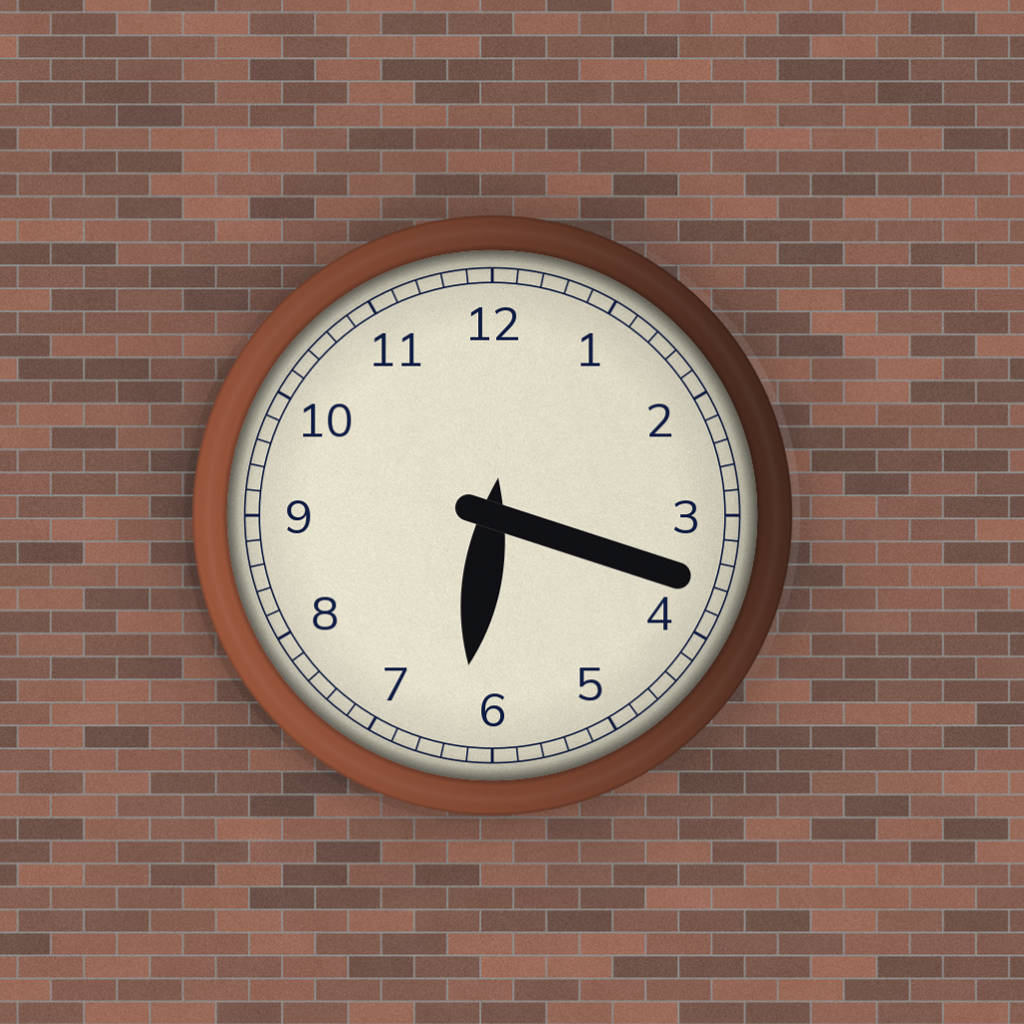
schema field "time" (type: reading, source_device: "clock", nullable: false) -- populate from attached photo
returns 6:18
